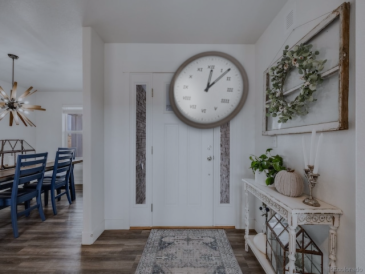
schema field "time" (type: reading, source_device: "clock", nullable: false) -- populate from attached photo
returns 12:07
